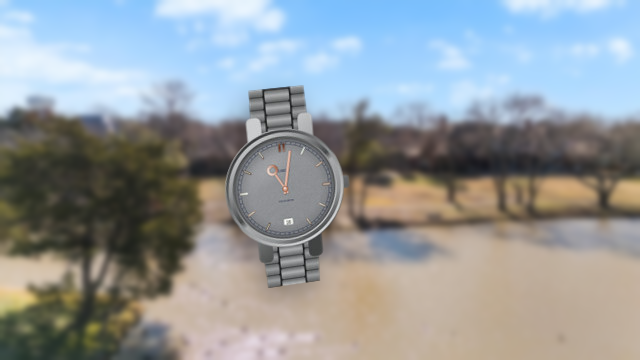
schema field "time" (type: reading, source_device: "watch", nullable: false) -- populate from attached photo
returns 11:02
